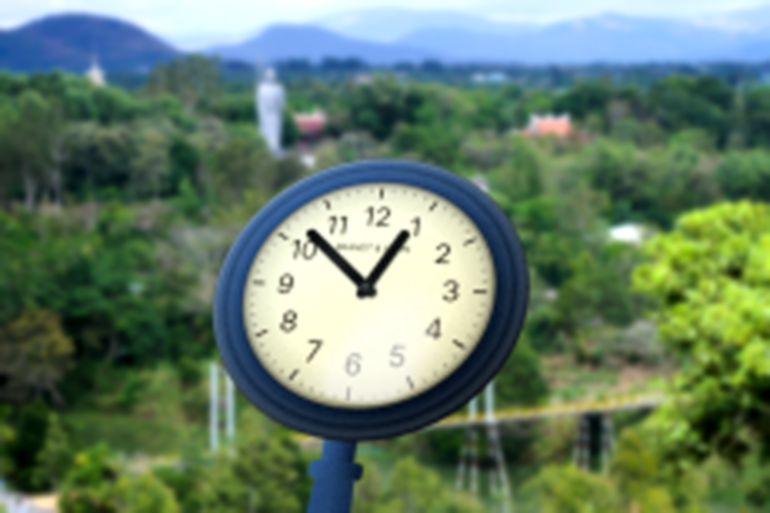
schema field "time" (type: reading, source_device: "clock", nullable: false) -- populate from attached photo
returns 12:52
